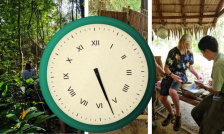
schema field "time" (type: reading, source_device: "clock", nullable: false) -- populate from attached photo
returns 5:27
